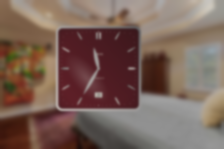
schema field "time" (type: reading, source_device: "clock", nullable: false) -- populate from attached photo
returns 11:35
